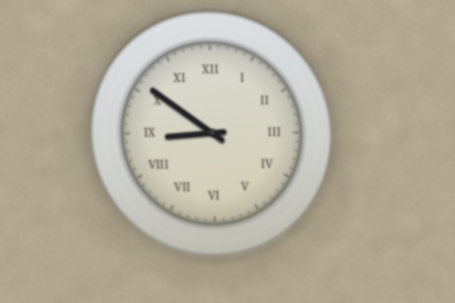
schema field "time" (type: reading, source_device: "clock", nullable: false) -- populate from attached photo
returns 8:51
